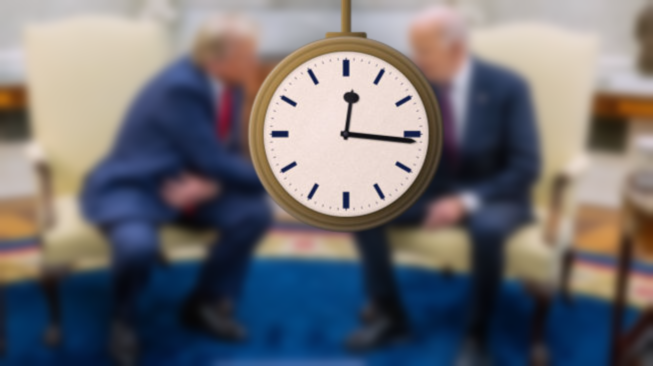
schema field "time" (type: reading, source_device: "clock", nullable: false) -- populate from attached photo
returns 12:16
